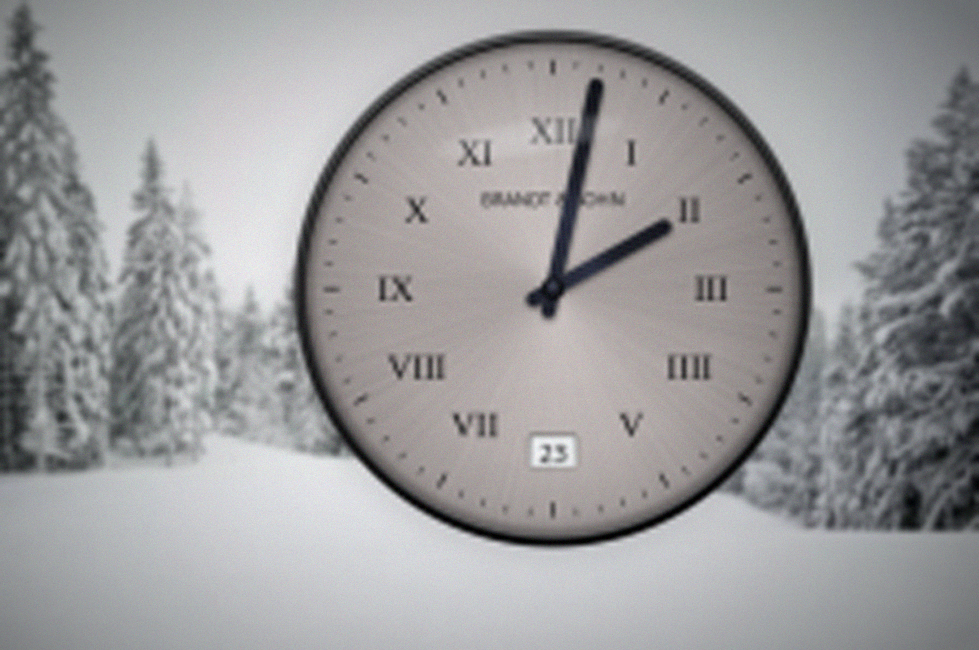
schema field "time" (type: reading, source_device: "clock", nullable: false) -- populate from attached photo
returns 2:02
